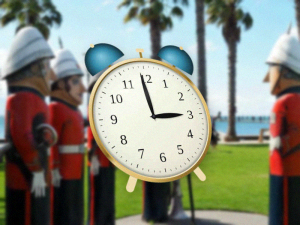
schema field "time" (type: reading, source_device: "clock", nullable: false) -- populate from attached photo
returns 2:59
